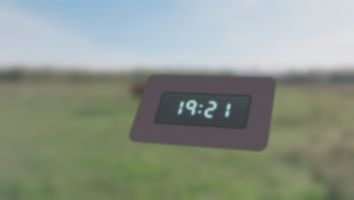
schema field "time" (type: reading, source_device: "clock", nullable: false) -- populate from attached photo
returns 19:21
